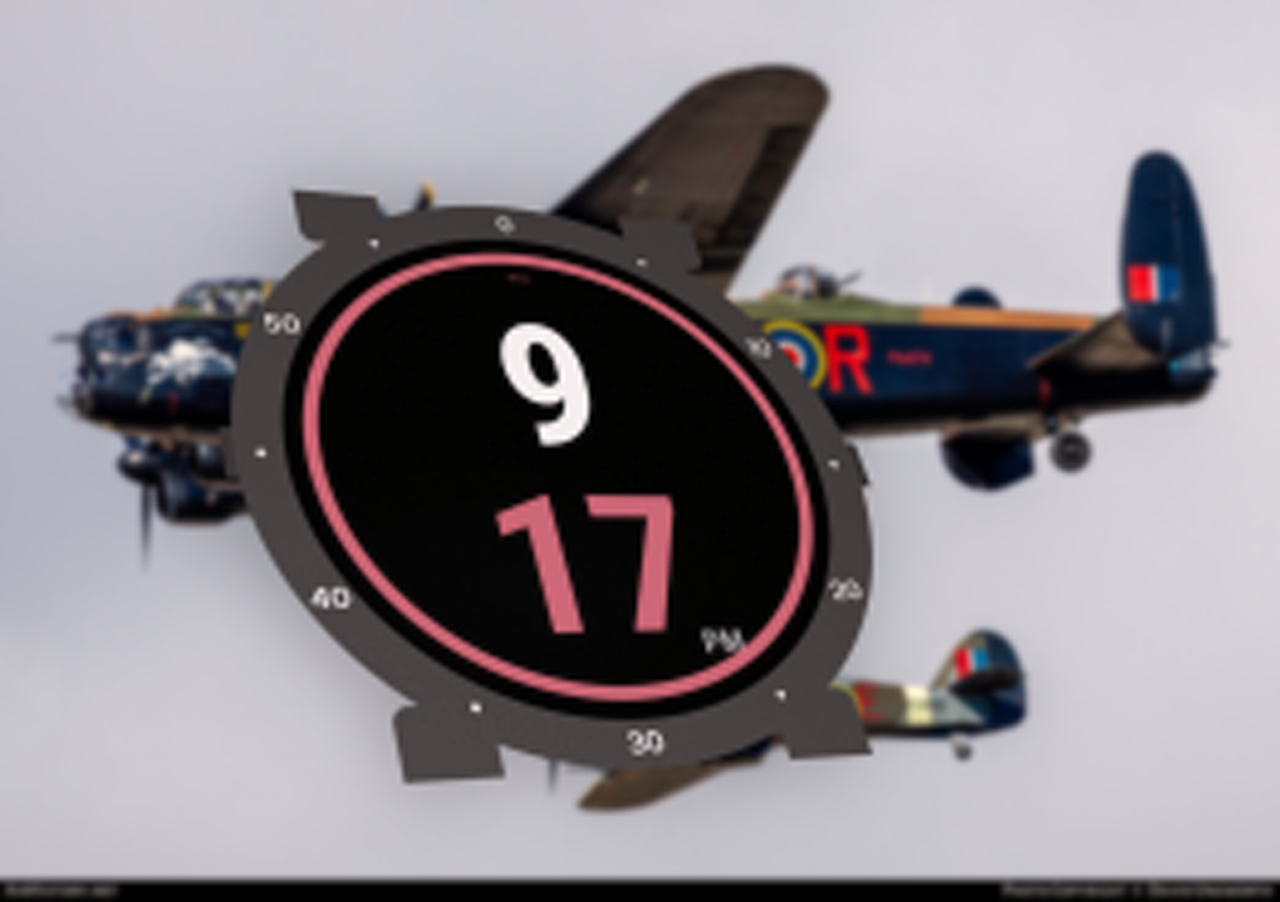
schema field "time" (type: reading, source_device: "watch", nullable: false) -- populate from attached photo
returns 9:17
